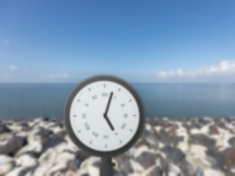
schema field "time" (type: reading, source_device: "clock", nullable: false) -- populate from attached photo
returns 5:03
